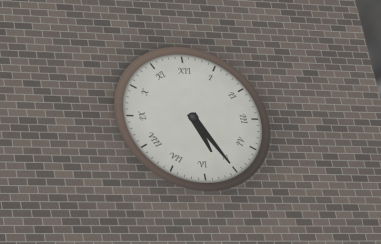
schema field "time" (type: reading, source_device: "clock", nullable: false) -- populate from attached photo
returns 5:25
